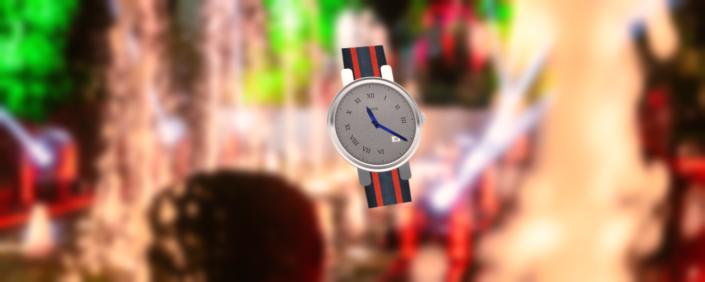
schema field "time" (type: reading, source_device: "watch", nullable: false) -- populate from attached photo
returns 11:21
